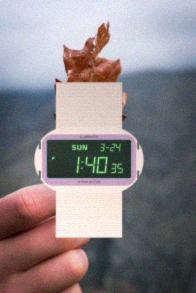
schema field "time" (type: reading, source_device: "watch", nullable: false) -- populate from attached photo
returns 1:40:35
